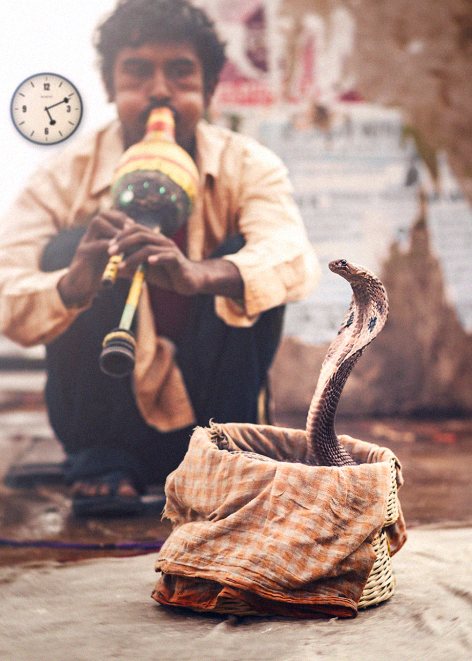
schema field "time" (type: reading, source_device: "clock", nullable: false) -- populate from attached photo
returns 5:11
